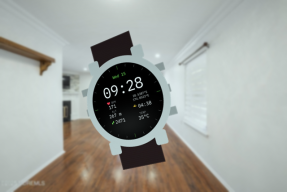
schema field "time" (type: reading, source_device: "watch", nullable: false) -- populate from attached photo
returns 9:28
